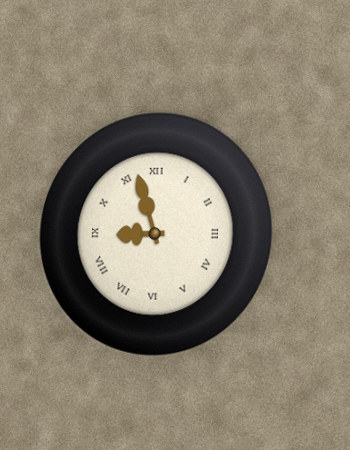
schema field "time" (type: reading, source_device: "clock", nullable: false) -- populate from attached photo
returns 8:57
